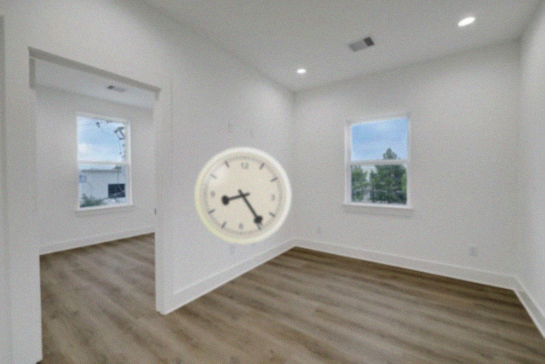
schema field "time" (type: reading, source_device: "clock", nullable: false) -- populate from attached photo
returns 8:24
